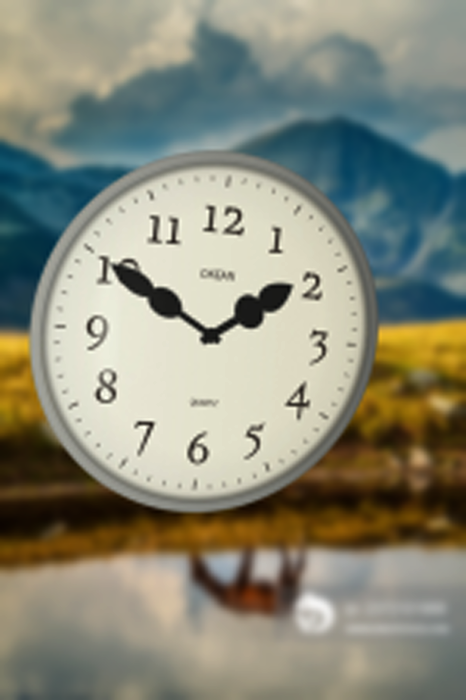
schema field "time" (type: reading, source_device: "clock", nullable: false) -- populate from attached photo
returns 1:50
